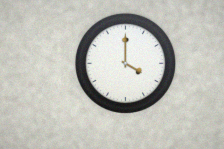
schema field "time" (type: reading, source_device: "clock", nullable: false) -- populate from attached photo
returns 4:00
